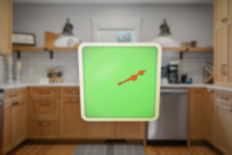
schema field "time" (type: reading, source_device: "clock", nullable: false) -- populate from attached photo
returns 2:10
